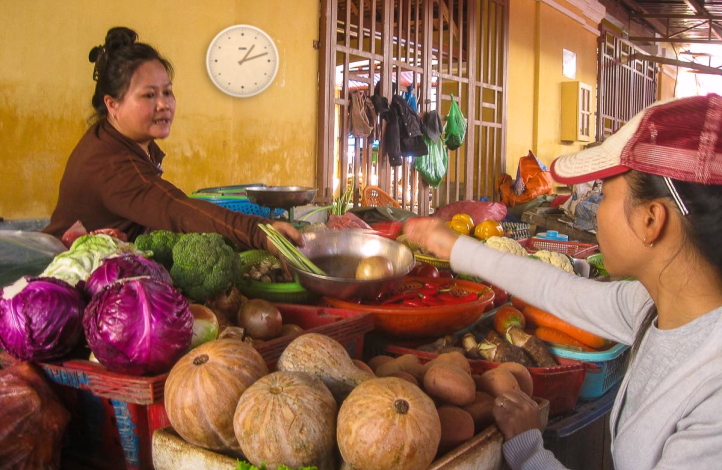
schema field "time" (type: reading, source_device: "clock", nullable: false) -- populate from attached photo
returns 1:12
